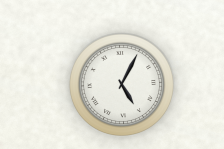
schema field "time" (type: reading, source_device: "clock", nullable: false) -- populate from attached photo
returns 5:05
